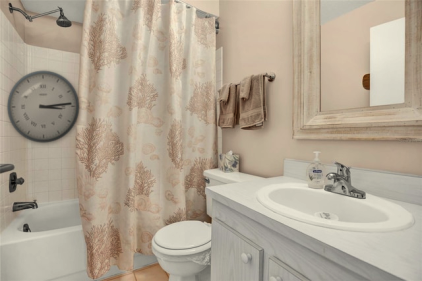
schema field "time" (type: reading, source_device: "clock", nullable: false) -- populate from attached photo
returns 3:14
